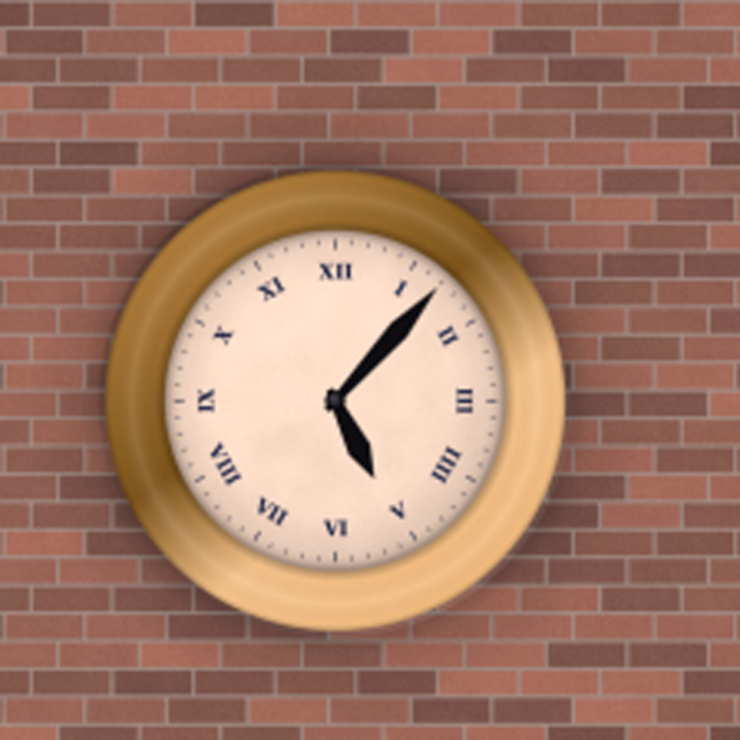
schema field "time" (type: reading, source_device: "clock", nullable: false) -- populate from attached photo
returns 5:07
